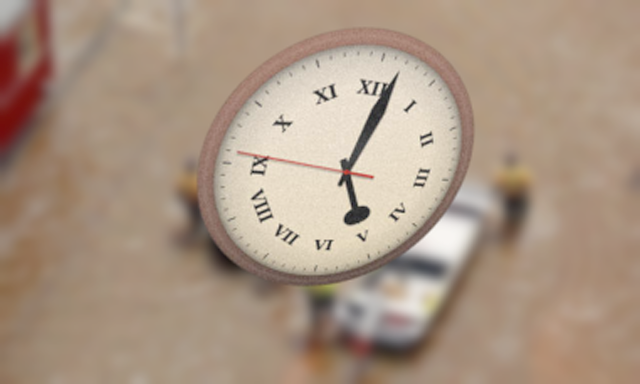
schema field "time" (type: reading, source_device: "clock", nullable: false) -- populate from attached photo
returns 5:01:46
